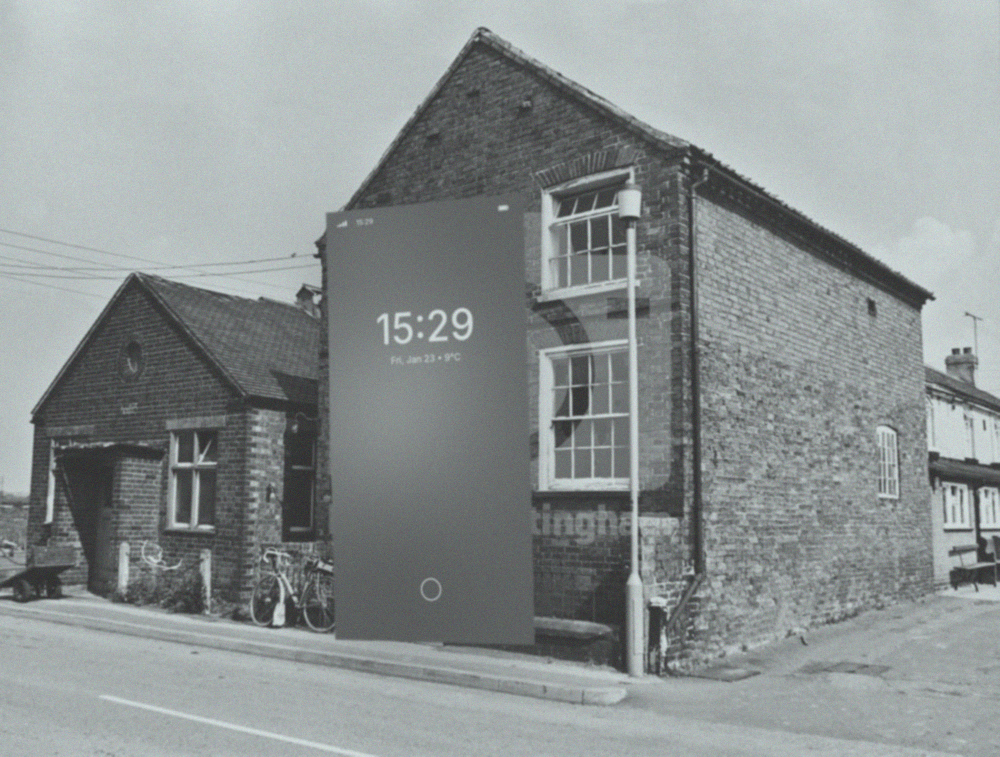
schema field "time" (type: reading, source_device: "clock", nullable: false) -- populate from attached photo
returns 15:29
